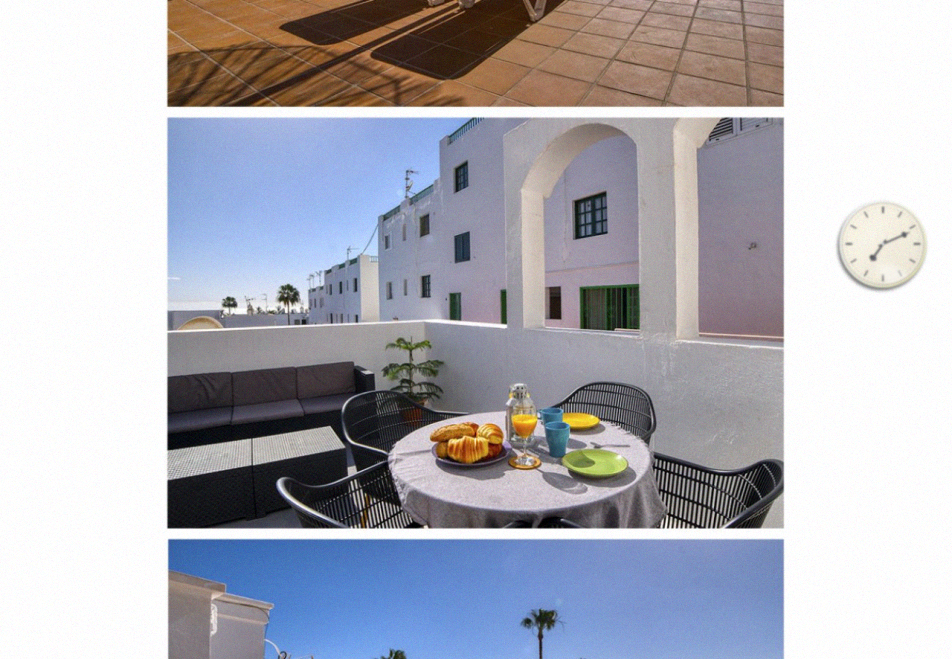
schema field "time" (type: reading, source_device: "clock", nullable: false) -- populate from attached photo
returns 7:11
